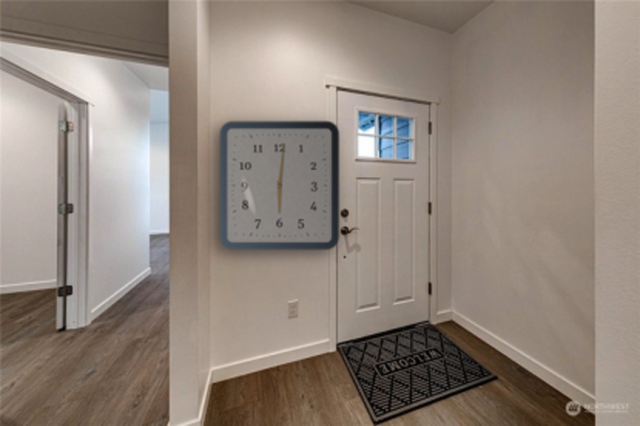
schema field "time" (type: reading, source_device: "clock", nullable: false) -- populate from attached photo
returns 6:01
